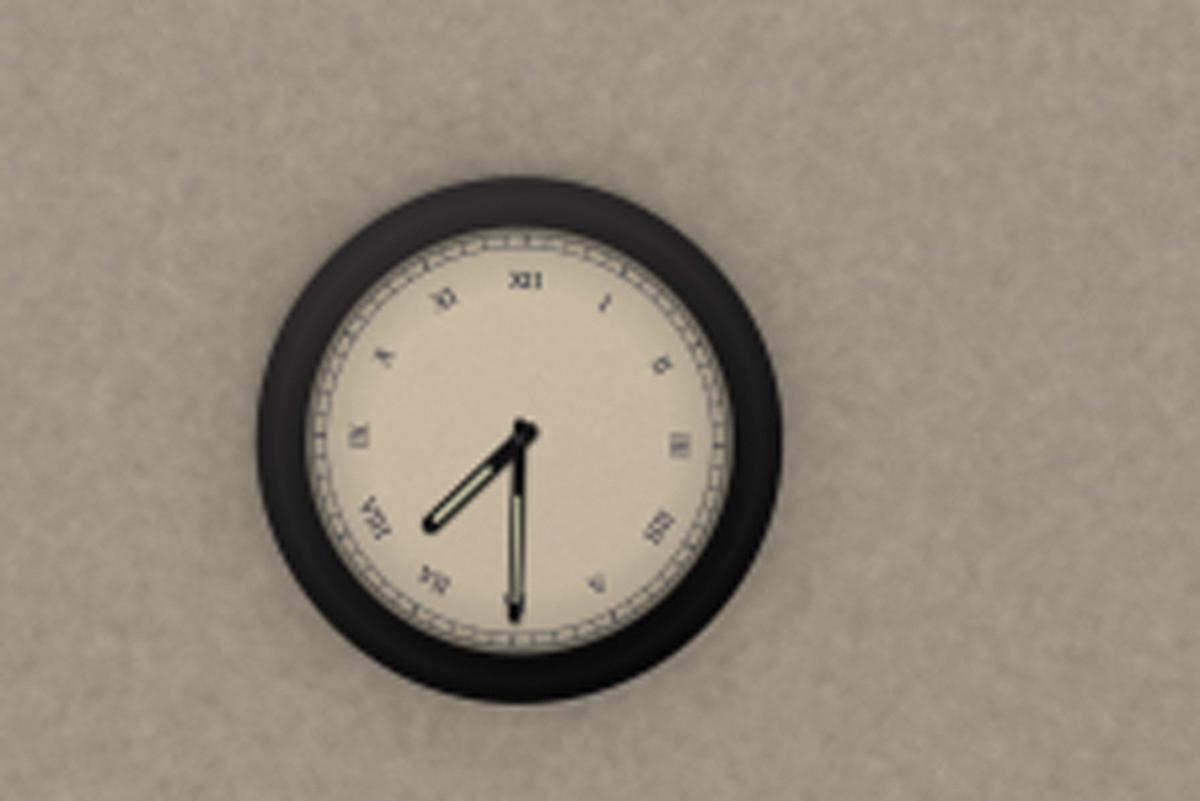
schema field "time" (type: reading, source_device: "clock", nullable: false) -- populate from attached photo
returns 7:30
